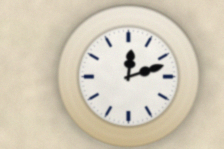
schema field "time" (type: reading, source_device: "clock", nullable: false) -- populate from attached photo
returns 12:12
